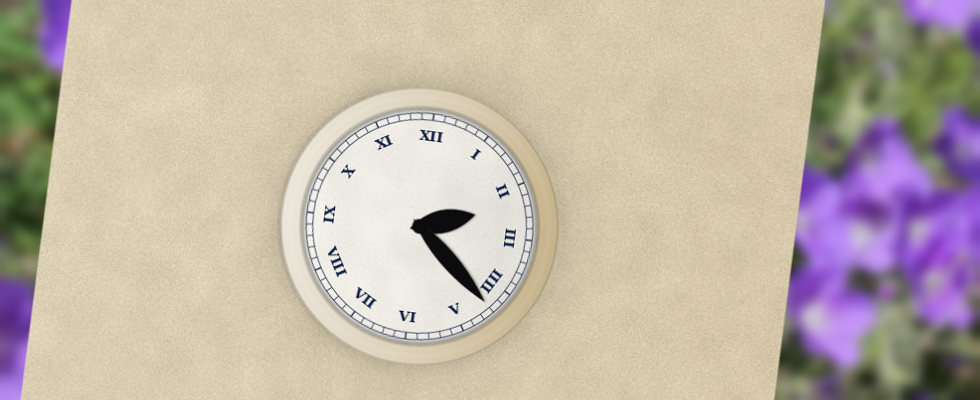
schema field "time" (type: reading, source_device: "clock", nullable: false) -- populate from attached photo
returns 2:22
